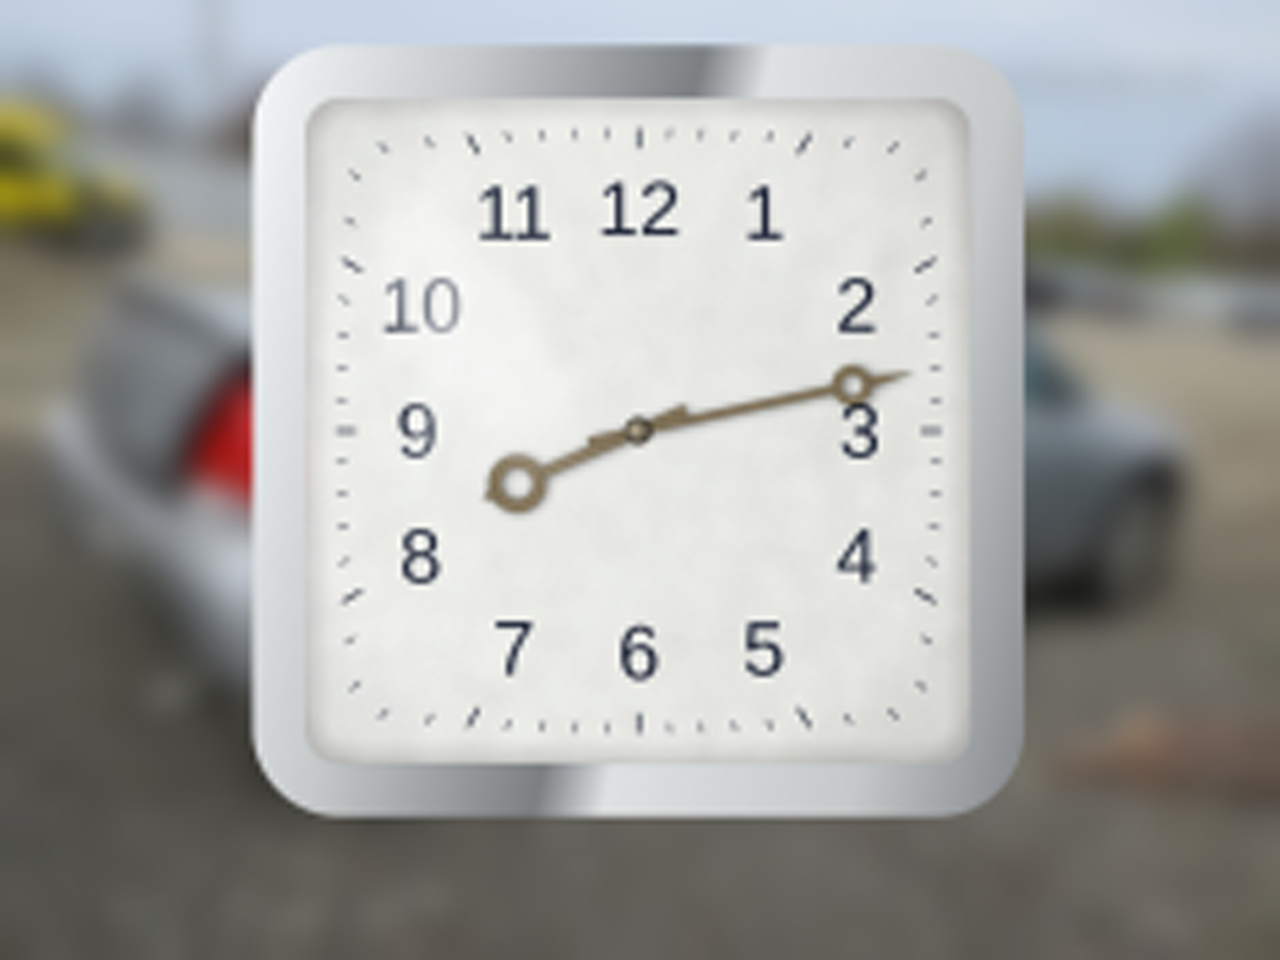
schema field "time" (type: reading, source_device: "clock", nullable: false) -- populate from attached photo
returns 8:13
